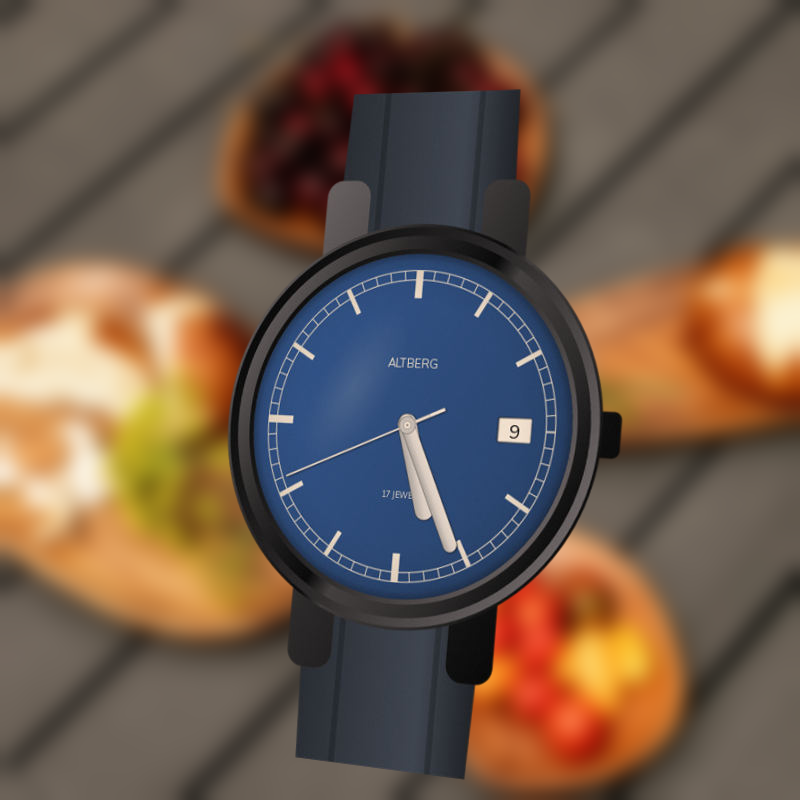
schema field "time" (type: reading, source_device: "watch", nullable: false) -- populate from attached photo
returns 5:25:41
